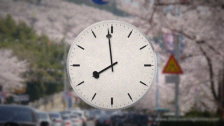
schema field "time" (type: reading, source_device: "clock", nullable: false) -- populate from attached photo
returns 7:59
